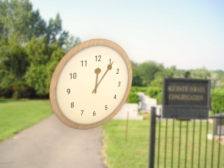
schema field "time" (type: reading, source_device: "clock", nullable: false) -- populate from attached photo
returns 12:06
